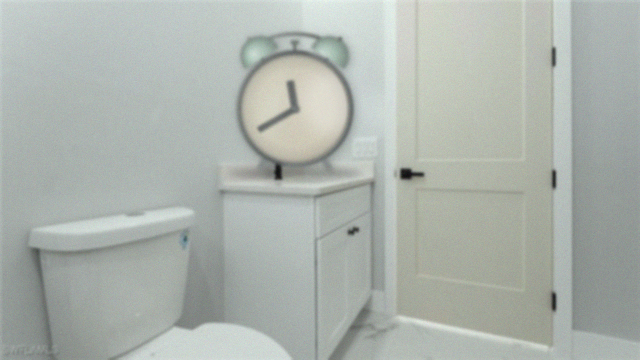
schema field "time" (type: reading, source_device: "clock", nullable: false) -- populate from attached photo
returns 11:40
